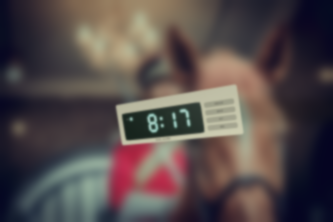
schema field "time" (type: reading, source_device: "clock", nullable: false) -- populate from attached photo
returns 8:17
